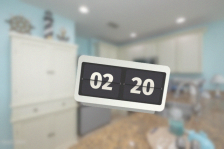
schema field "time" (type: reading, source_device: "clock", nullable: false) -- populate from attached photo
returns 2:20
